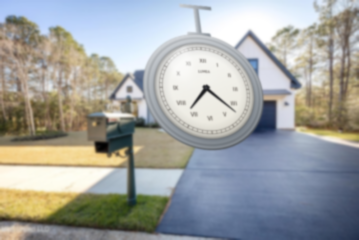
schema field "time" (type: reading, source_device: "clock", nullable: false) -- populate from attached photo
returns 7:22
